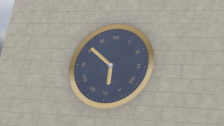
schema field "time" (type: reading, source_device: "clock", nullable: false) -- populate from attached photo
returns 5:51
